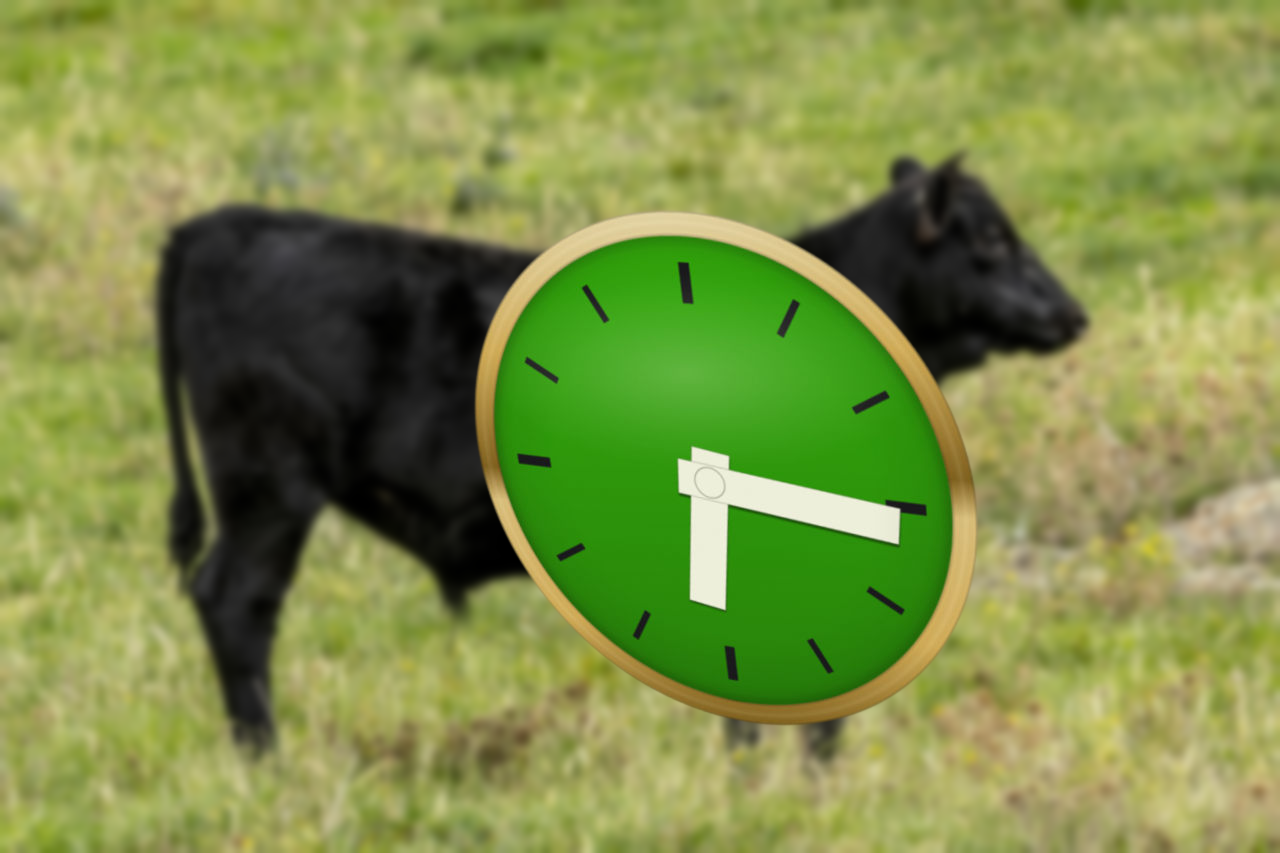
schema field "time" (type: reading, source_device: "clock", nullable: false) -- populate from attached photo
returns 6:16
